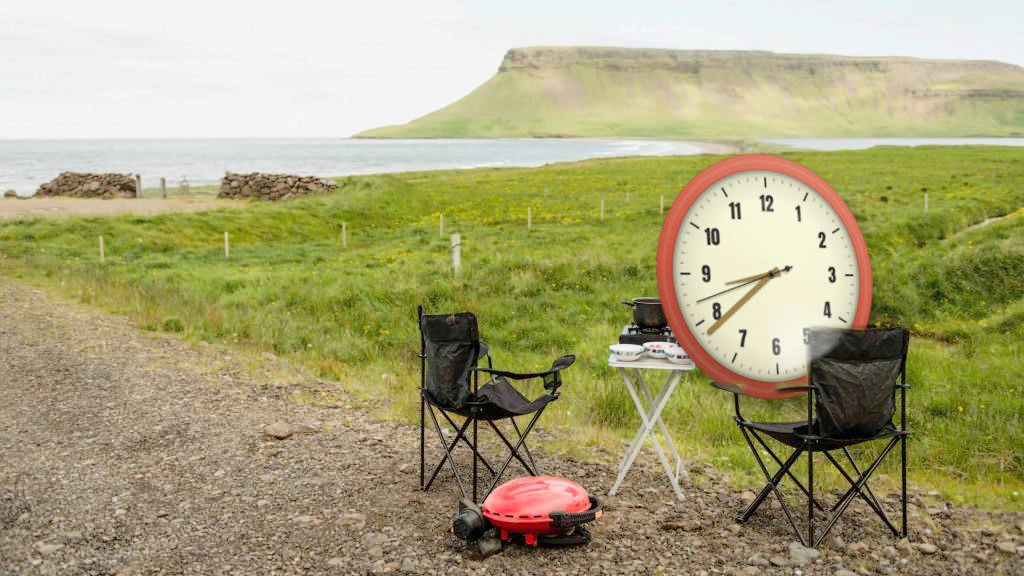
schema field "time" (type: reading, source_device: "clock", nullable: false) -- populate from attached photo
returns 8:38:42
